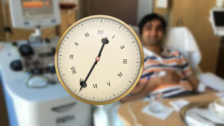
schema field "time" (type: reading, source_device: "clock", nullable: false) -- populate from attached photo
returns 12:34
